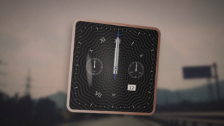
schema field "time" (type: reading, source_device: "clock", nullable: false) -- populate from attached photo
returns 12:00
